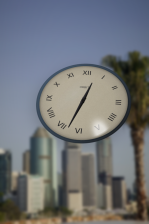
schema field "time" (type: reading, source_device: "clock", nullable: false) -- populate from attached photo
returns 12:33
